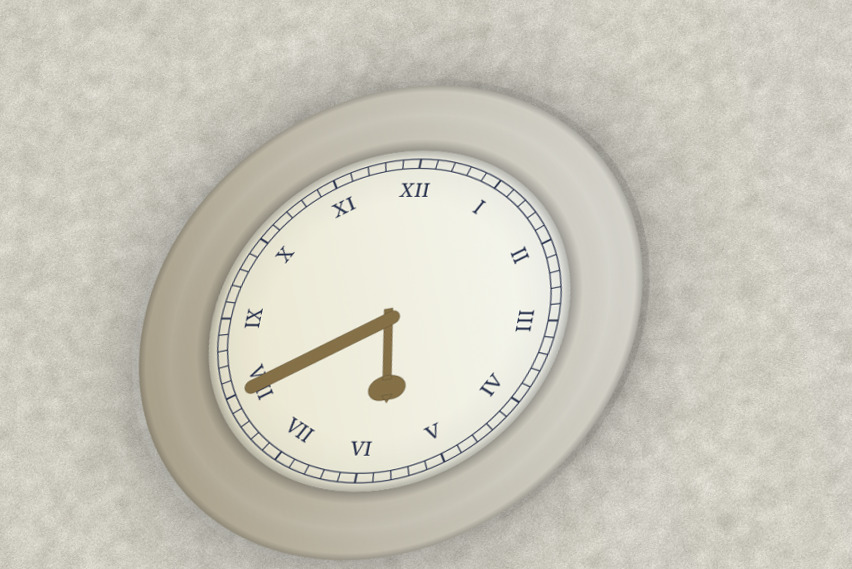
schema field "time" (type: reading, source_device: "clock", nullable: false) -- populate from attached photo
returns 5:40
